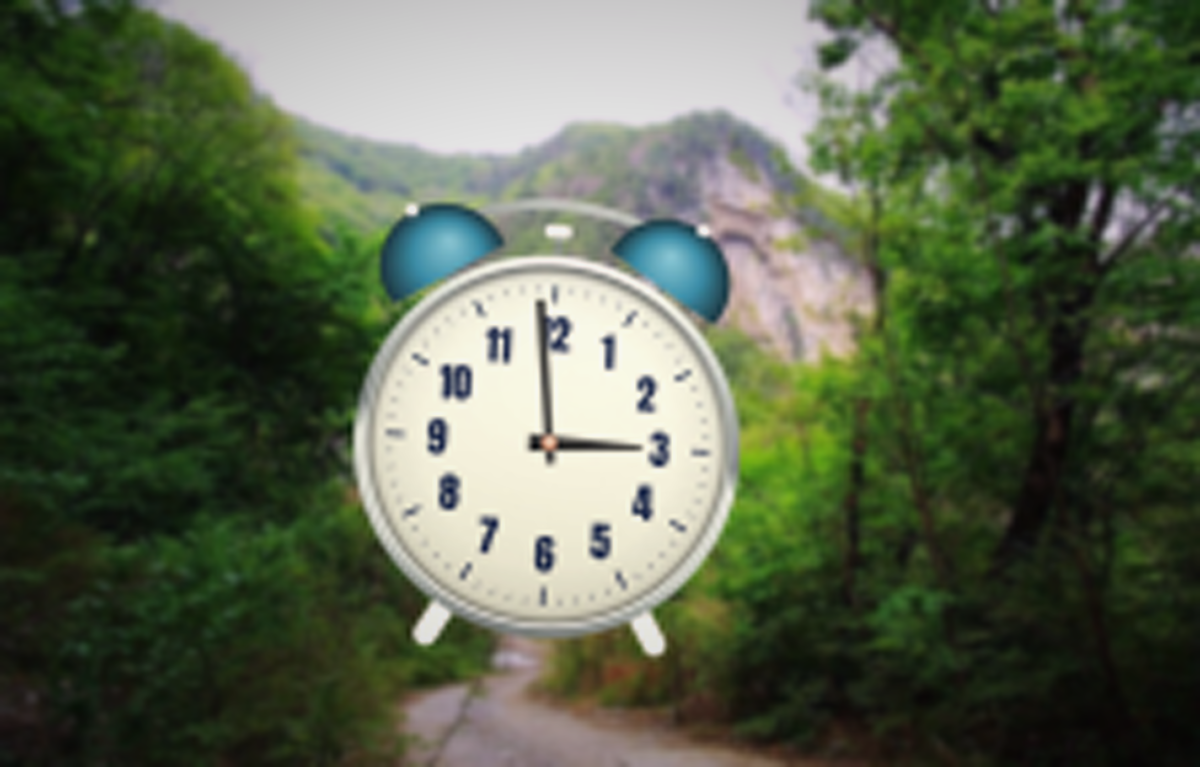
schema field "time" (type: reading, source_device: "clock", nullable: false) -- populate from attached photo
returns 2:59
